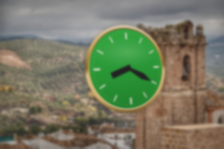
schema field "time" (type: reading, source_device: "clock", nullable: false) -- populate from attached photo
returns 8:20
